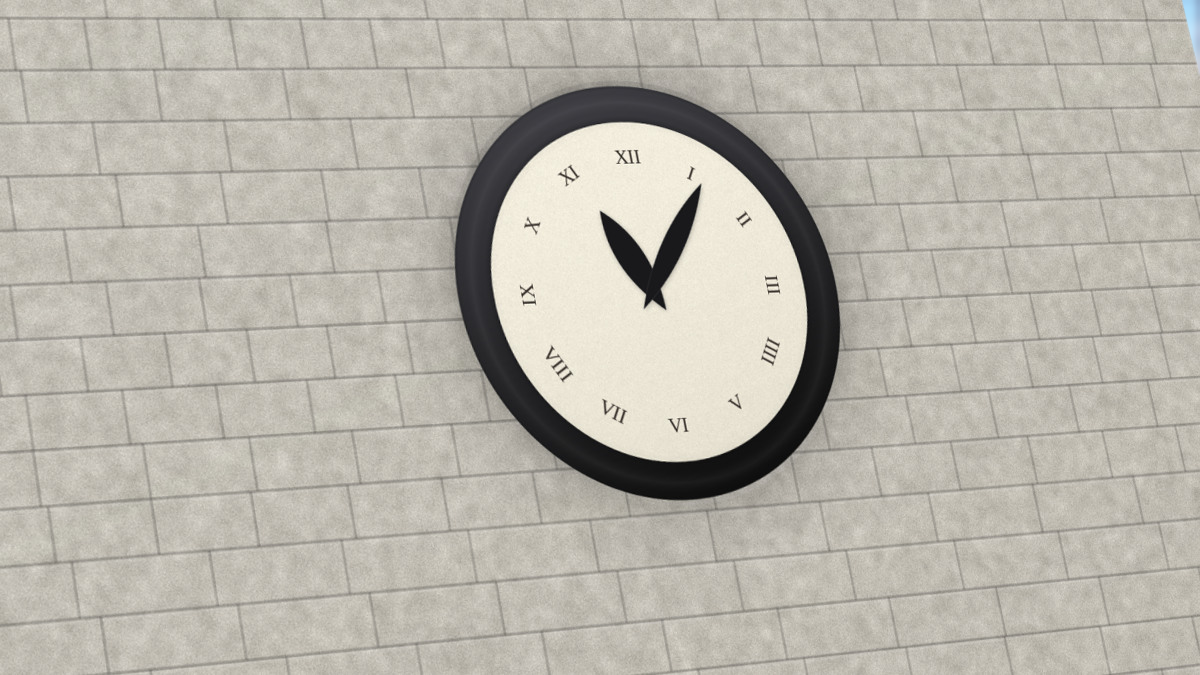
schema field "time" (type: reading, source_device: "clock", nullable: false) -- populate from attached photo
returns 11:06
